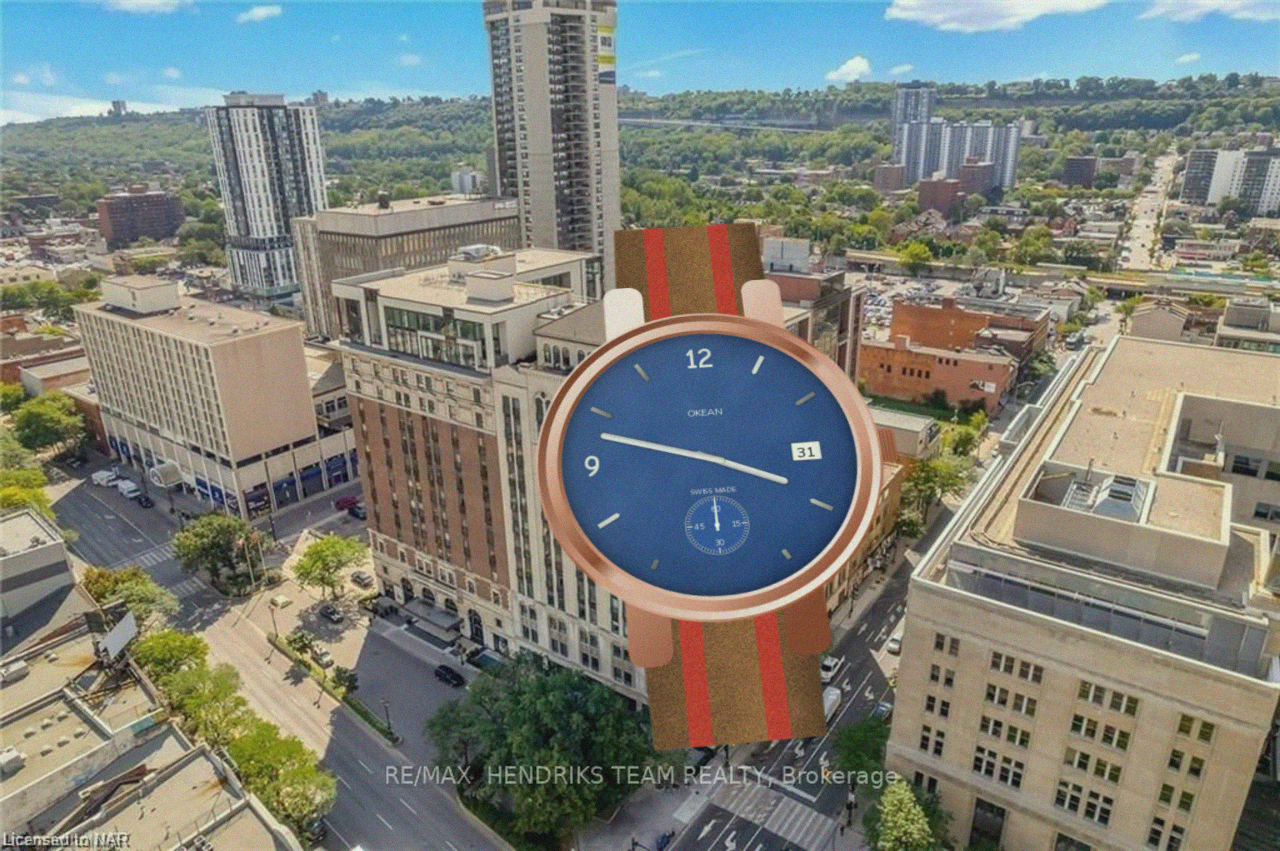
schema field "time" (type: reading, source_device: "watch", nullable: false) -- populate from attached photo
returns 3:48
